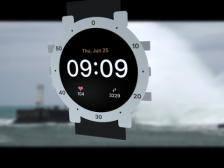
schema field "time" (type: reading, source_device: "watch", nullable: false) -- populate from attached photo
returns 9:09
